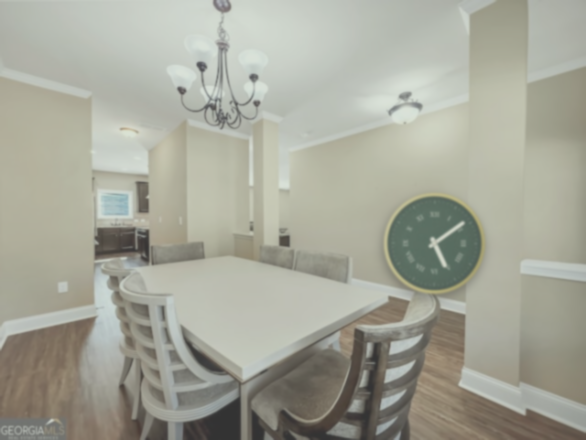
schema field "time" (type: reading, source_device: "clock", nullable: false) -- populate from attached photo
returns 5:09
